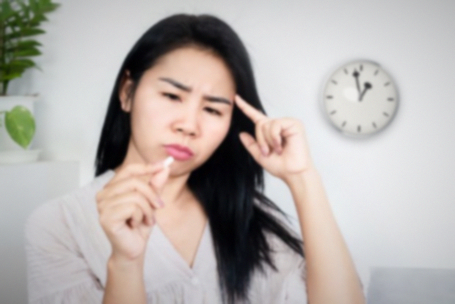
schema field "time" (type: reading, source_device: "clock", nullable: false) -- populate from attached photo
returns 12:58
